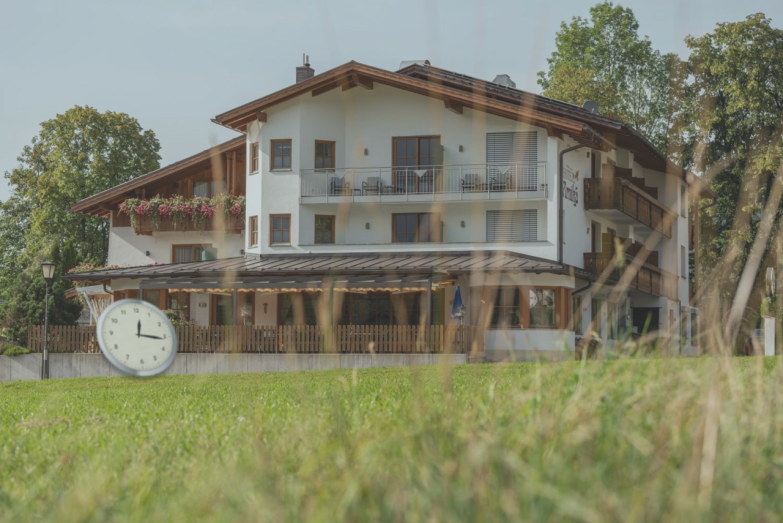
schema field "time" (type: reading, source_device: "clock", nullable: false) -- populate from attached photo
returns 12:16
